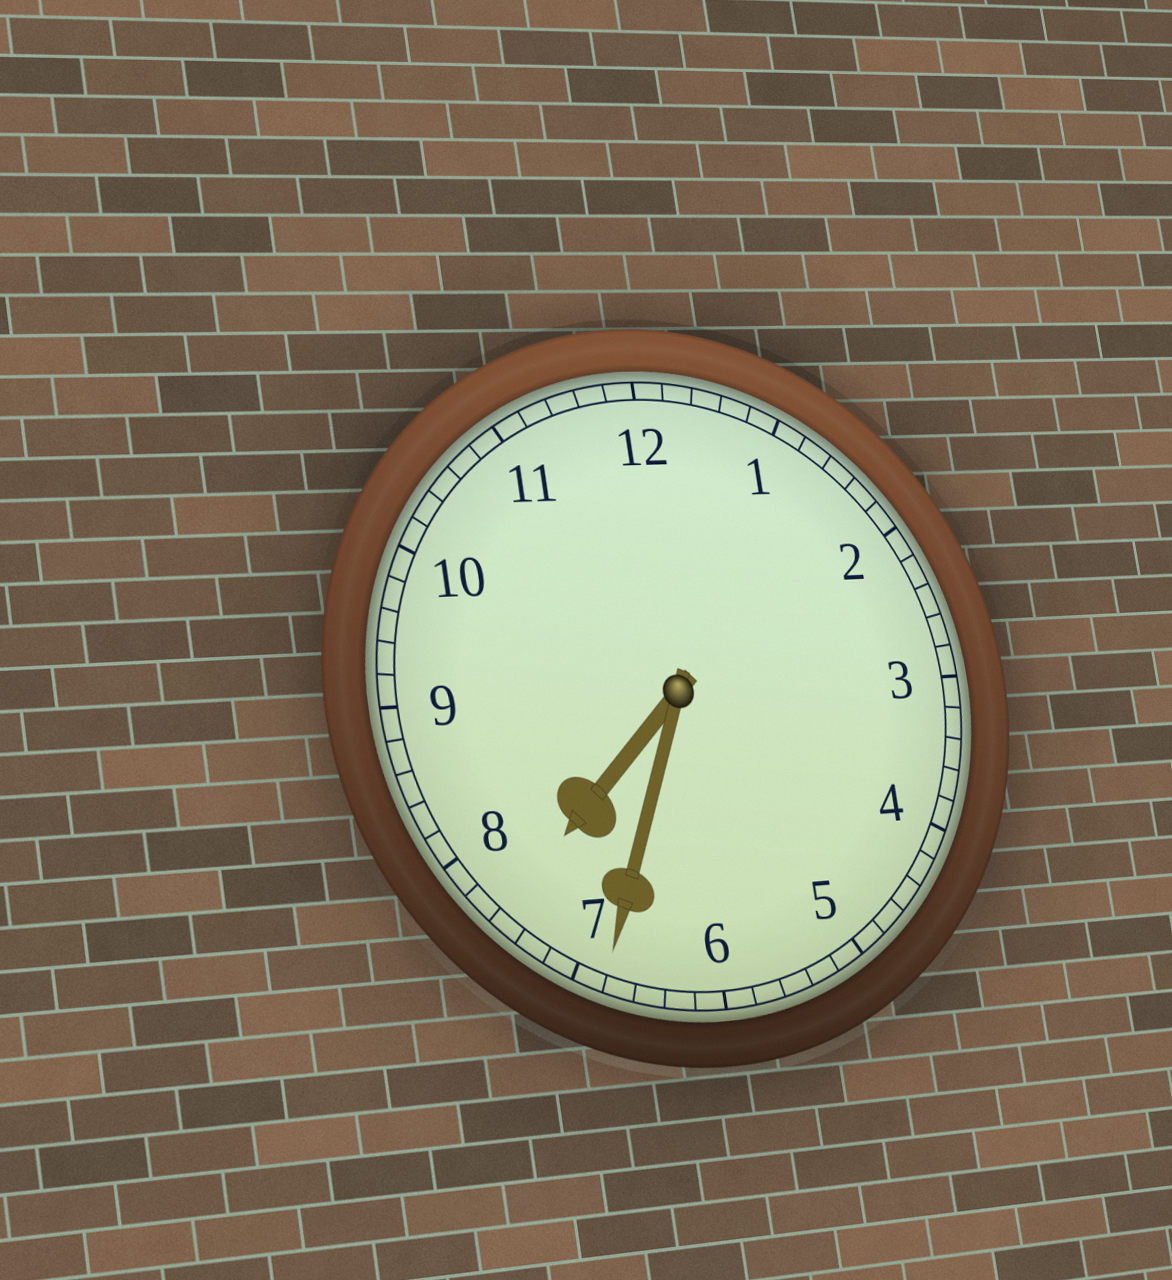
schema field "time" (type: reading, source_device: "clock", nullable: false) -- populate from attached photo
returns 7:34
